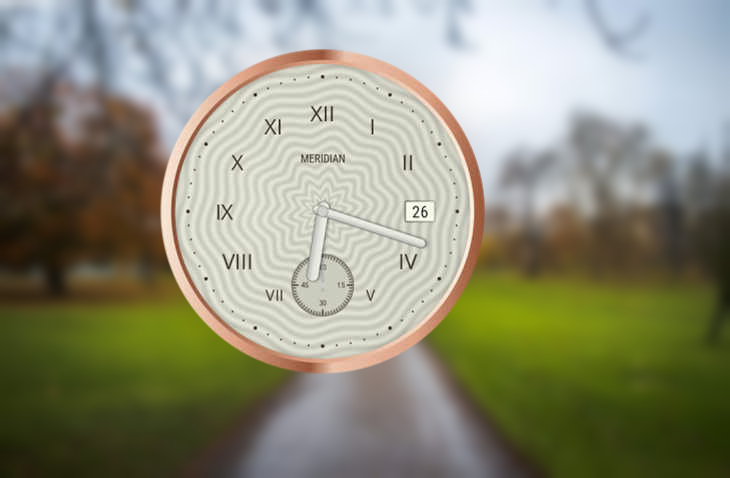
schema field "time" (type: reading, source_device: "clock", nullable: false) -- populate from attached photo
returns 6:18
